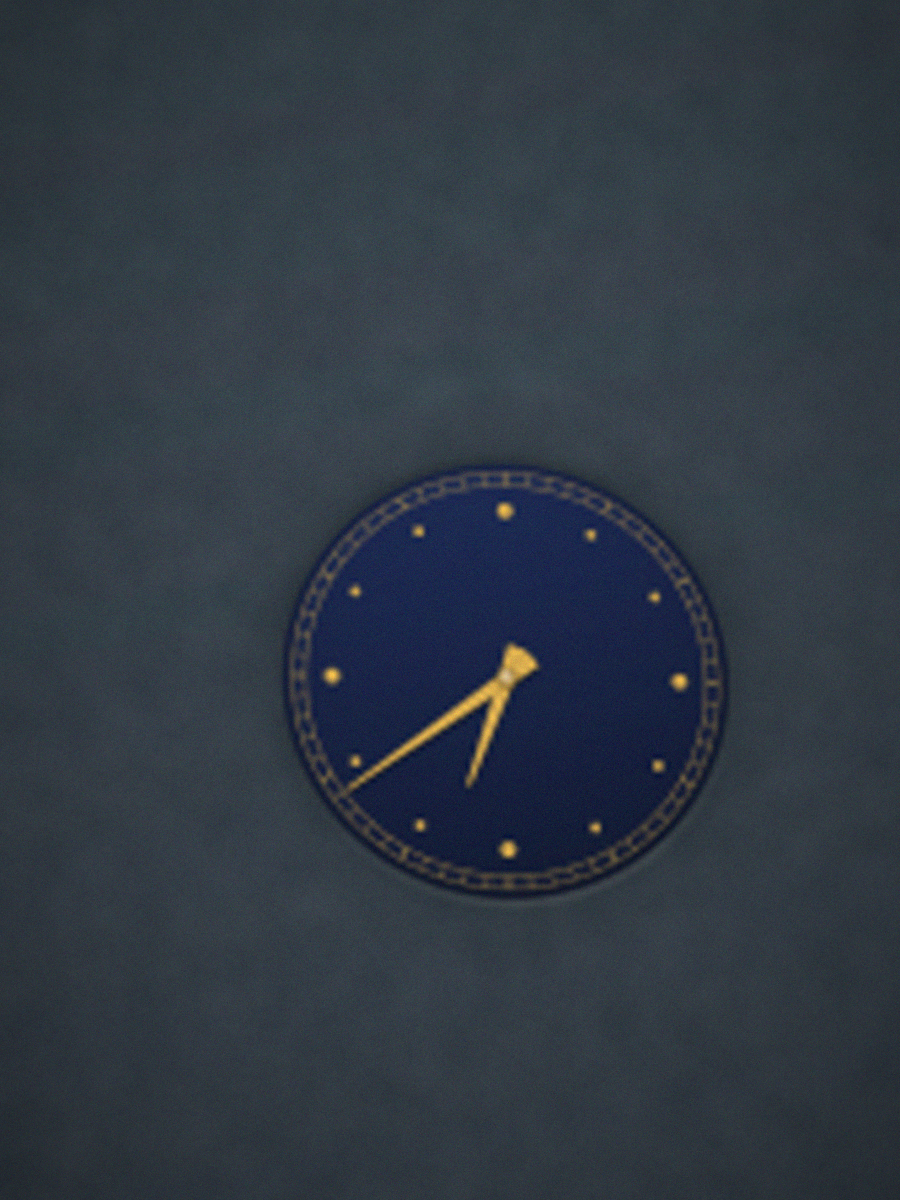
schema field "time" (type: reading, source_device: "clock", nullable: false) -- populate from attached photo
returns 6:39
